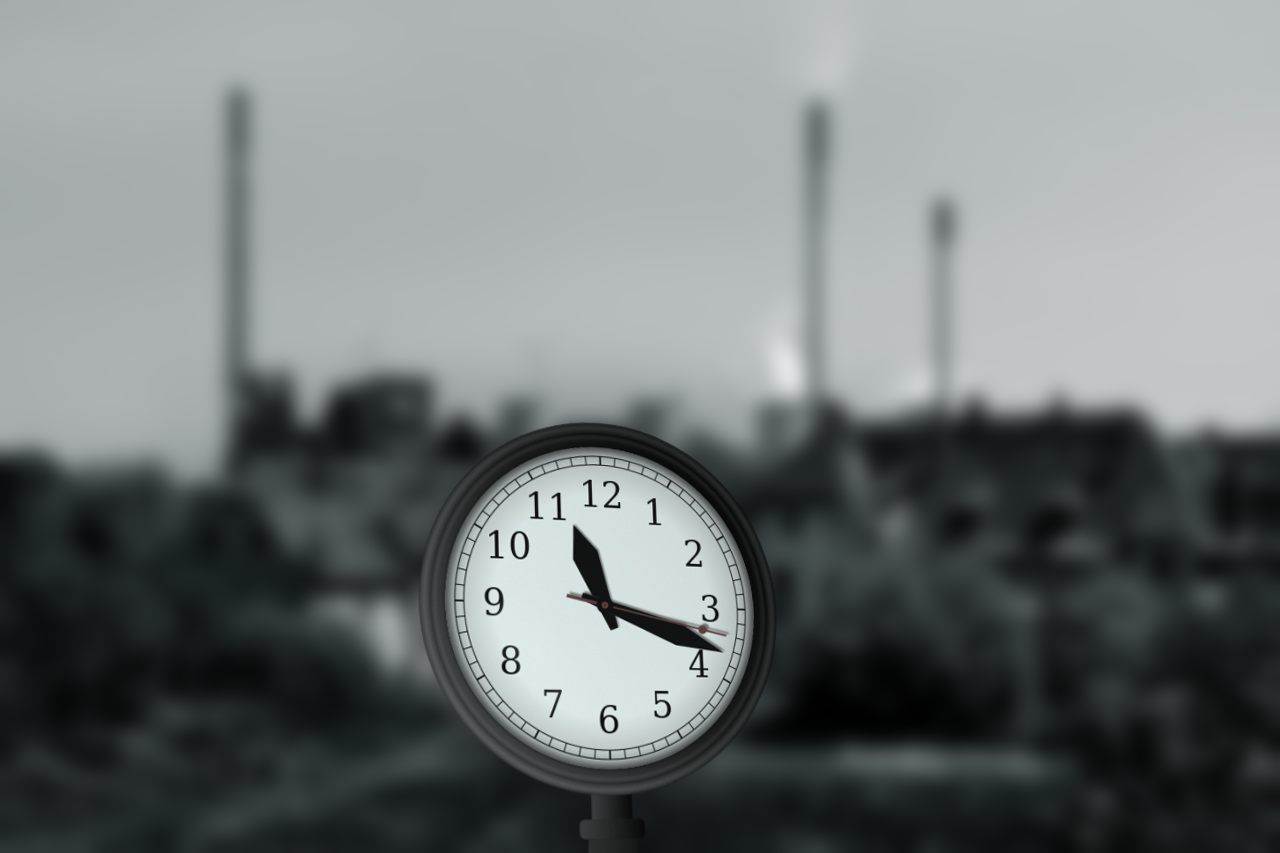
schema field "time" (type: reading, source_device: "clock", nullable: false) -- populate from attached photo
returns 11:18:17
